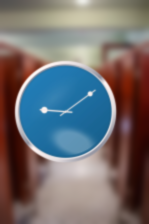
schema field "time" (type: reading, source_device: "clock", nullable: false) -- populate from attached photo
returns 9:09
